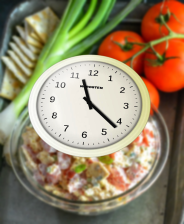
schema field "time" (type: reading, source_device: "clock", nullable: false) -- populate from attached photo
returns 11:22
